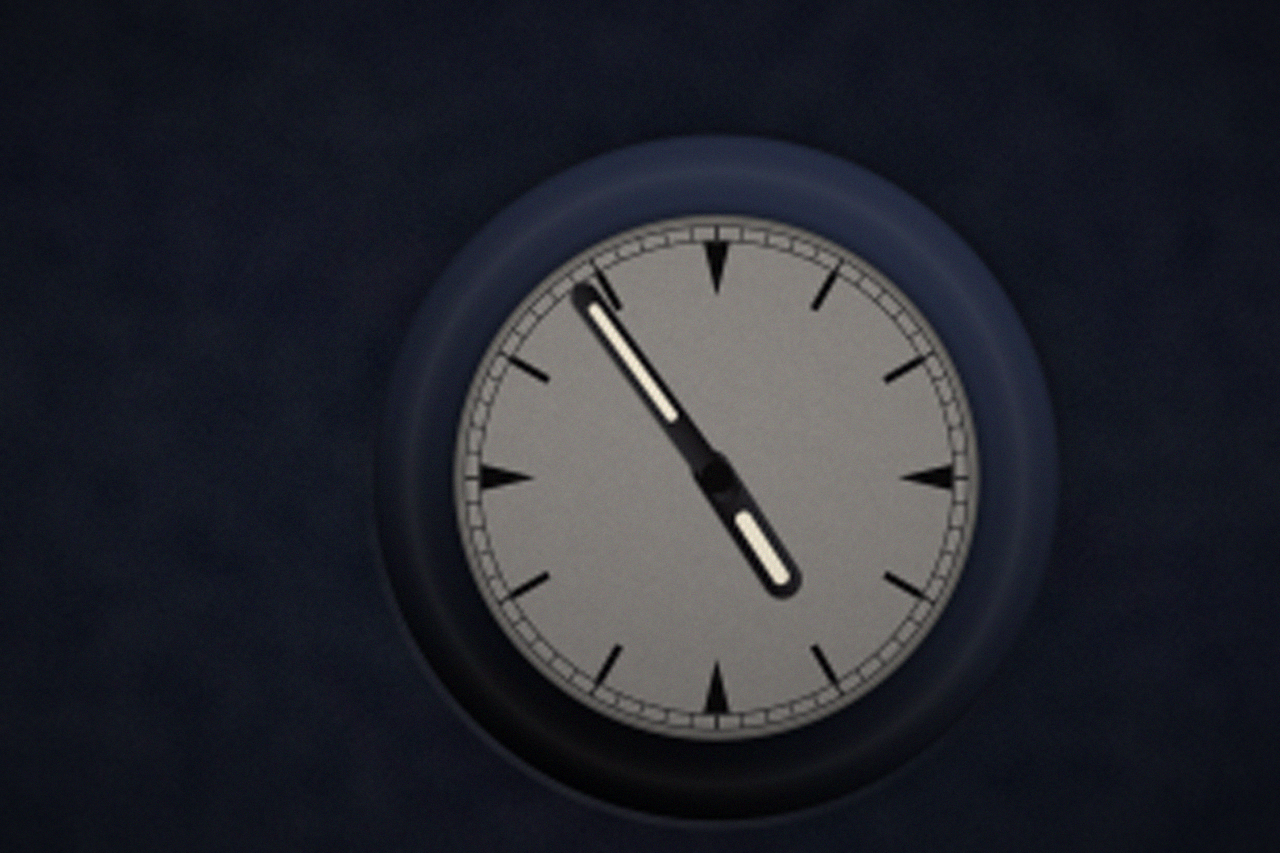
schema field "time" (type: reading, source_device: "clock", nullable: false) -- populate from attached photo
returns 4:54
